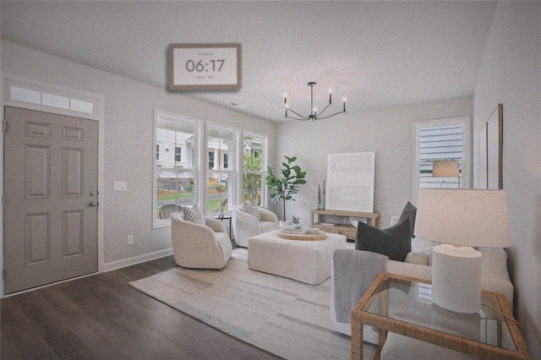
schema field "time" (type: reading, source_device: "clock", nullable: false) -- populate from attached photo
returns 6:17
